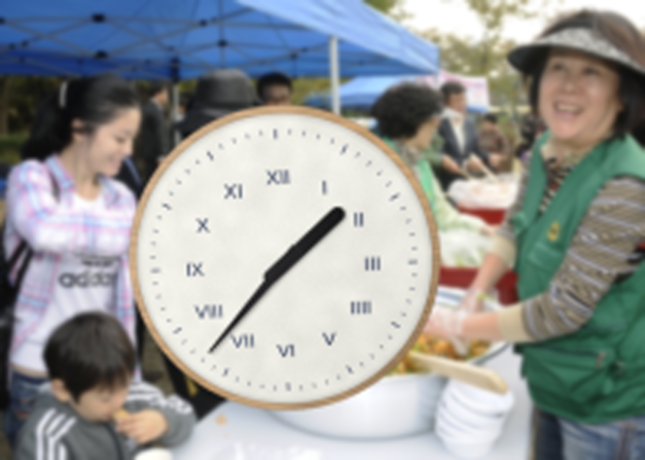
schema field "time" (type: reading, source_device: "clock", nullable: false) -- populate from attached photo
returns 1:37
